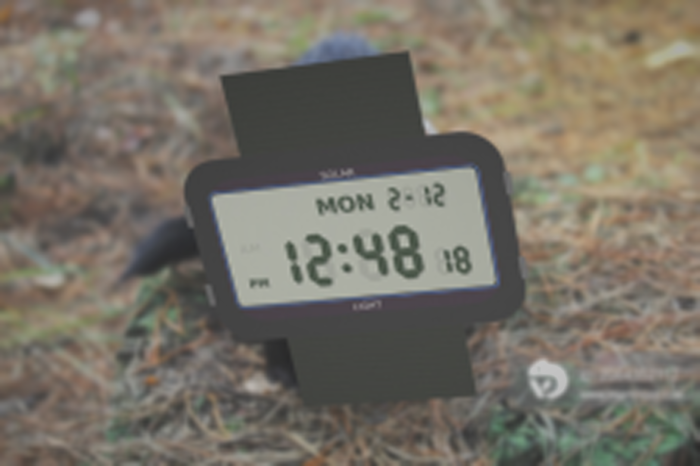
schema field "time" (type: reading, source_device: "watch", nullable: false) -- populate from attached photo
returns 12:48:18
